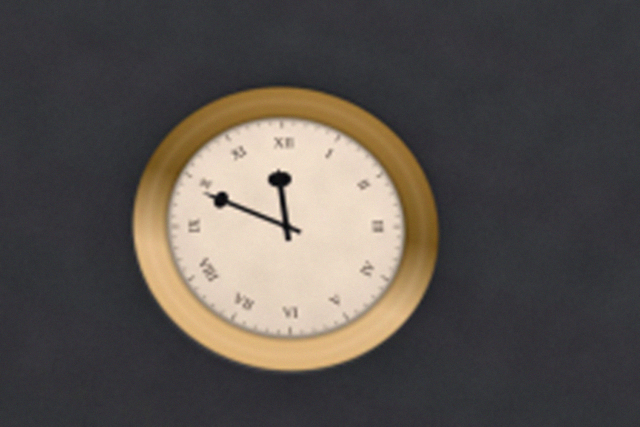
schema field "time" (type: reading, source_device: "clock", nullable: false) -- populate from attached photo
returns 11:49
